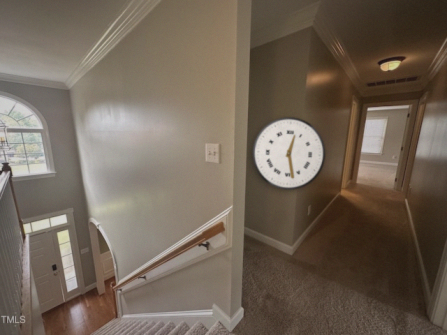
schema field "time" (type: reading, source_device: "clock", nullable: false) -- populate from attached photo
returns 12:28
